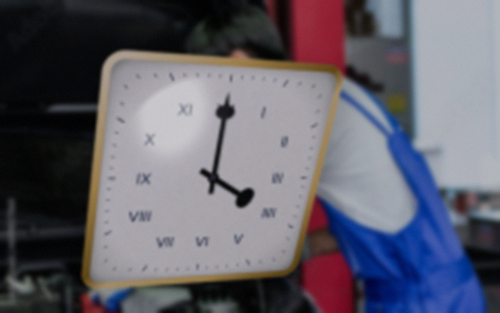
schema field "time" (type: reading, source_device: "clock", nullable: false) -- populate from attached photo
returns 4:00
